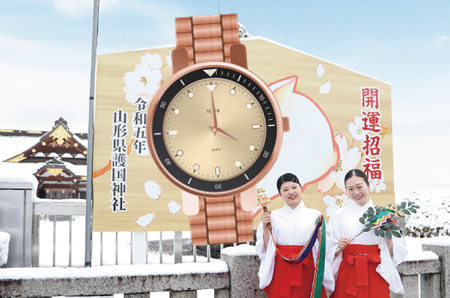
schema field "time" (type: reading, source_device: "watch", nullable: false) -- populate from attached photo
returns 4:00
